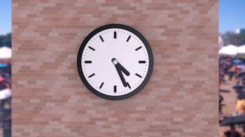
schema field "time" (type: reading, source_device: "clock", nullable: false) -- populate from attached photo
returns 4:26
